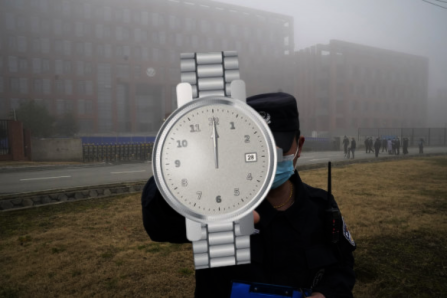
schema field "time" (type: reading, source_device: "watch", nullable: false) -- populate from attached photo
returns 12:00
